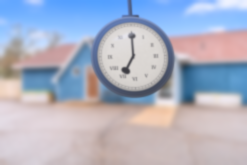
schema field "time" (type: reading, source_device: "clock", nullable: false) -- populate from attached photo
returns 7:00
